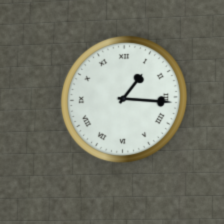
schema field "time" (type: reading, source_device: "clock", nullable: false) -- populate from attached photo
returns 1:16
